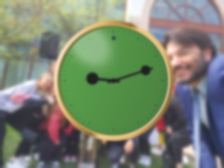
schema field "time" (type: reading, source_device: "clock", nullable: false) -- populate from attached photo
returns 9:12
